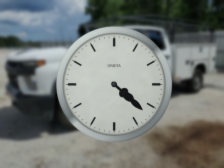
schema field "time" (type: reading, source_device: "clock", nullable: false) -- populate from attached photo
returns 4:22
